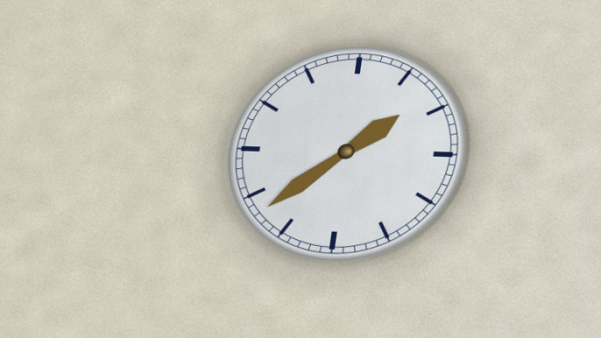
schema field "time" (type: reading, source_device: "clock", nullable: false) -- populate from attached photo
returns 1:38
